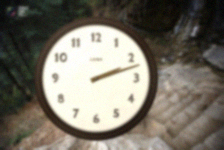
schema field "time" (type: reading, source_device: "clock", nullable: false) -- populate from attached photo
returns 2:12
